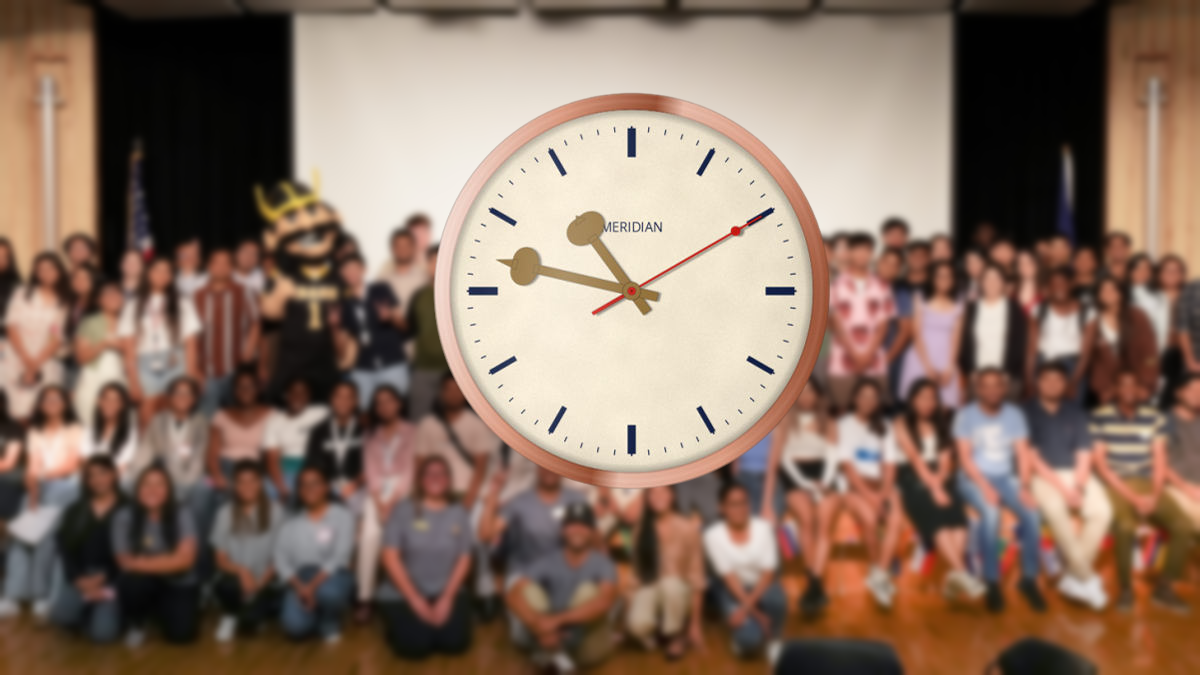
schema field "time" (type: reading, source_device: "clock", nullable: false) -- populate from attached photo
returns 10:47:10
